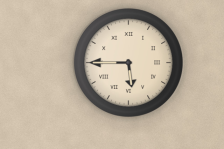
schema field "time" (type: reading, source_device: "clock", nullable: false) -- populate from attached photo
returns 5:45
